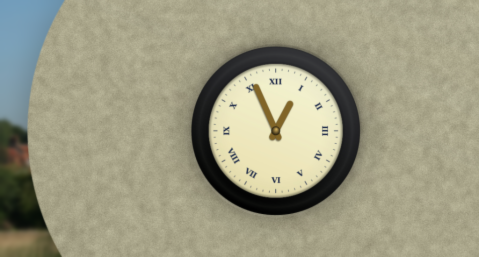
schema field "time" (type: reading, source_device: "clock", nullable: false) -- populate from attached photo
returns 12:56
